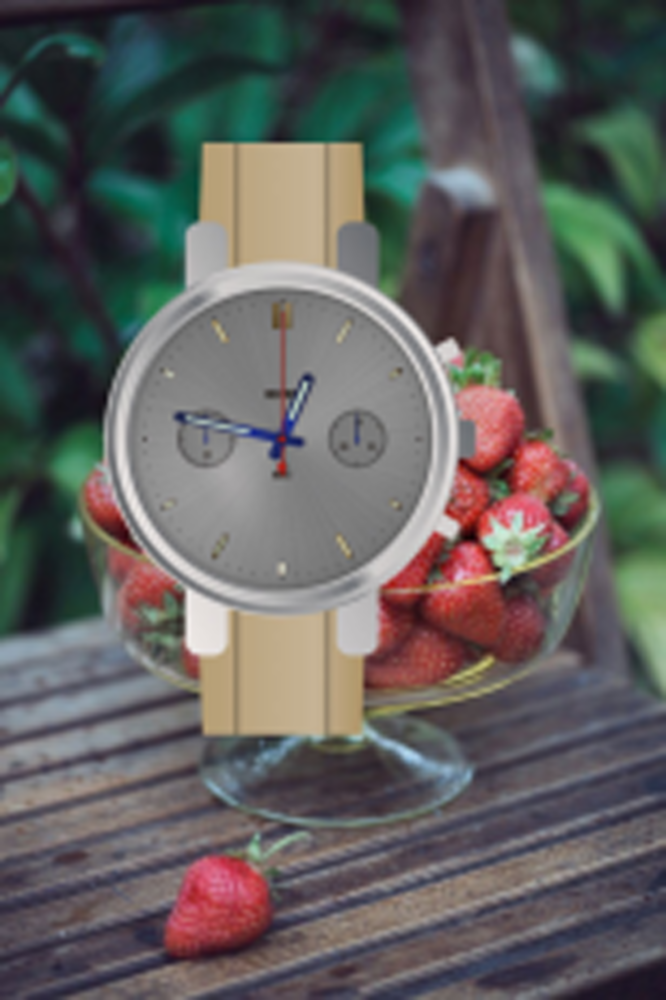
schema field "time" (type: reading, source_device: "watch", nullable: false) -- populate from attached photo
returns 12:47
